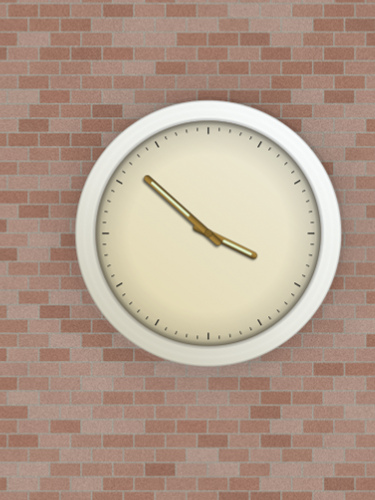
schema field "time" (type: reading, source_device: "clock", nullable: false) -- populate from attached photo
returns 3:52
